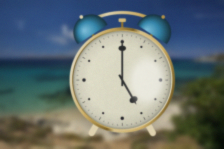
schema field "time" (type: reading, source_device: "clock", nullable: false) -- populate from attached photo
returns 5:00
